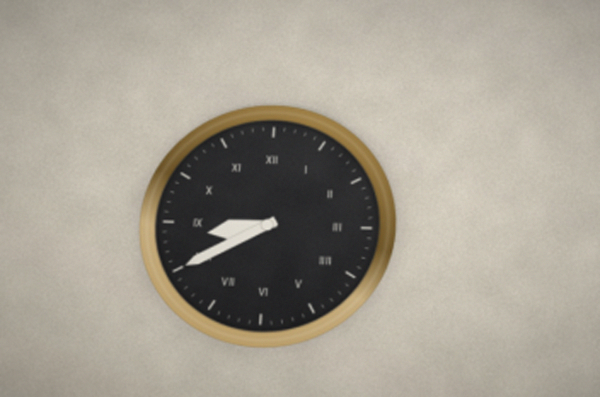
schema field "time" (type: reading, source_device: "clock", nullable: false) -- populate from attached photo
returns 8:40
